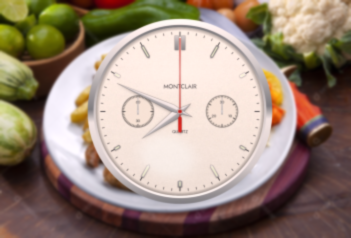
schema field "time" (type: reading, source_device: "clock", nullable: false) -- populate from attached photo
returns 7:49
